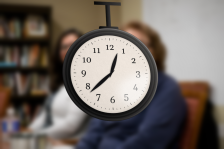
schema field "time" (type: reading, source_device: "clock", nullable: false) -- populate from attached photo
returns 12:38
